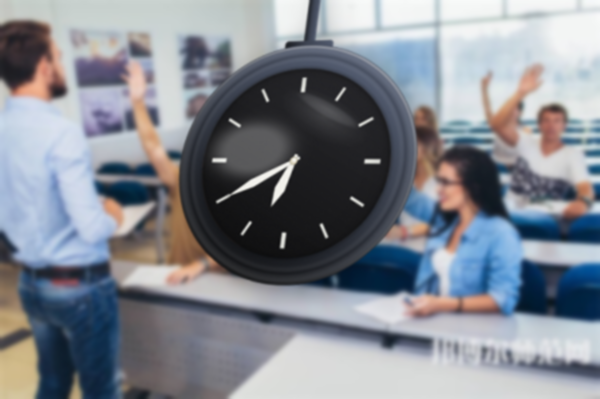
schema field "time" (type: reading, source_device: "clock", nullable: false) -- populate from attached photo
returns 6:40
